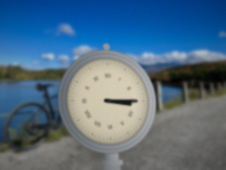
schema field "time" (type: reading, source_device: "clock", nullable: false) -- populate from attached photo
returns 3:15
